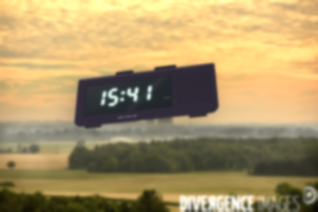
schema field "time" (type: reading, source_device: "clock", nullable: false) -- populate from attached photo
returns 15:41
